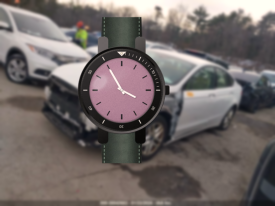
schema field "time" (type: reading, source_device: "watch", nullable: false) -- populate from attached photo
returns 3:55
